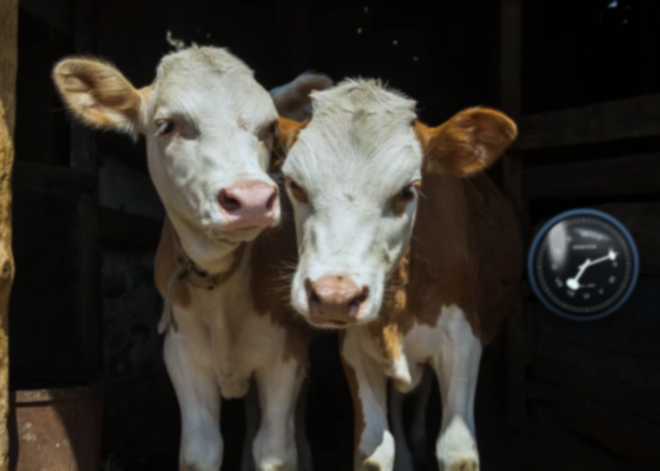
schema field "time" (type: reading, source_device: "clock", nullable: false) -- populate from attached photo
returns 7:12
